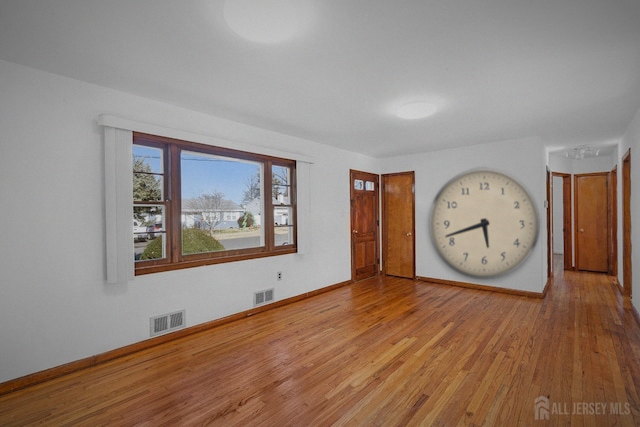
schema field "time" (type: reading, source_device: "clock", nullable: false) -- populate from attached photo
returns 5:42
